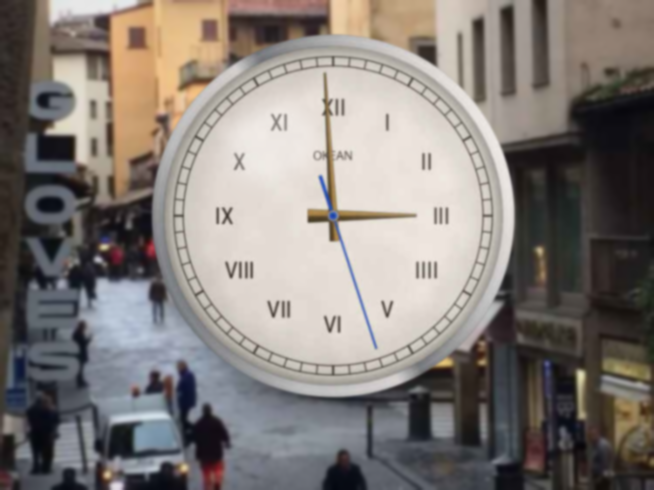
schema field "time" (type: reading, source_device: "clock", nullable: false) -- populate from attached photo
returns 2:59:27
